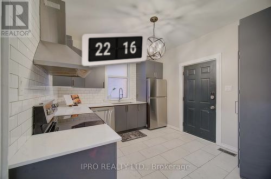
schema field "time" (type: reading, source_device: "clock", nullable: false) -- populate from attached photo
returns 22:16
